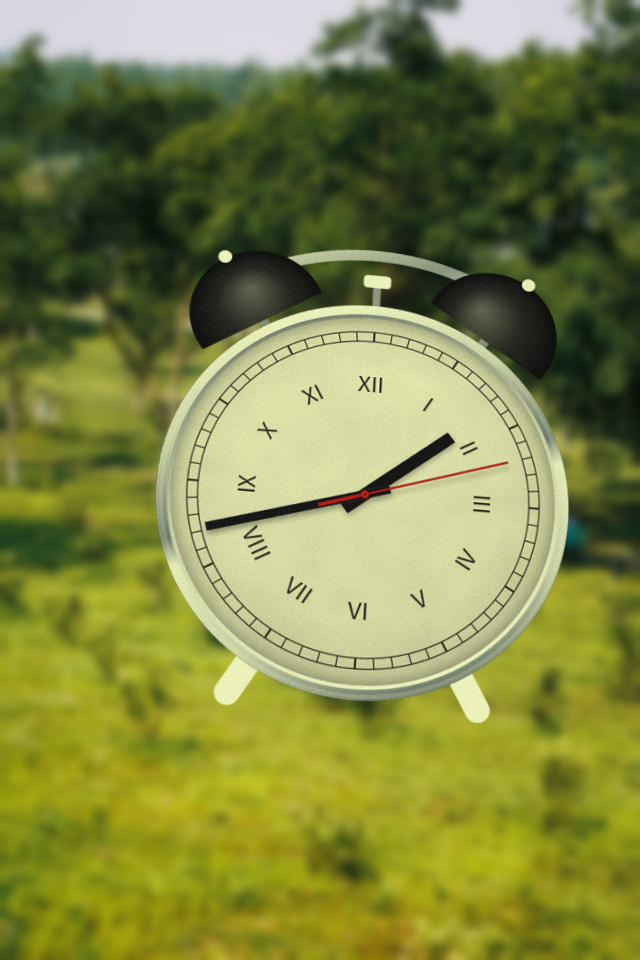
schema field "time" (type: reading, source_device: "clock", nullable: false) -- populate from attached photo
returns 1:42:12
